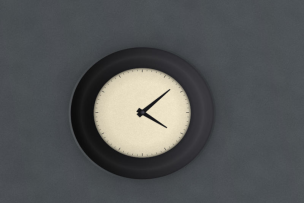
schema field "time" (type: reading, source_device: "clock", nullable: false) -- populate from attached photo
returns 4:08
